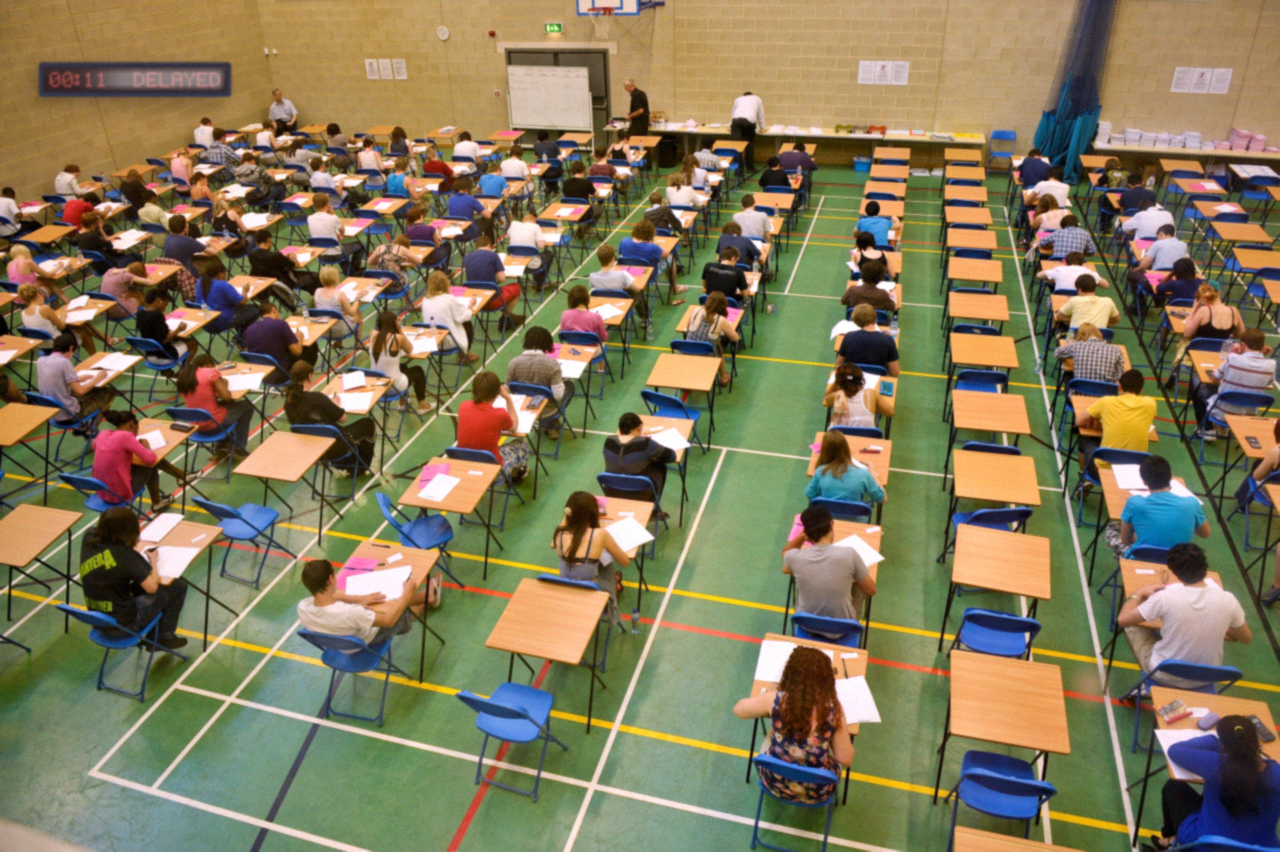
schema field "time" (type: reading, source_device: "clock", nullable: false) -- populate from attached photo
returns 0:11
